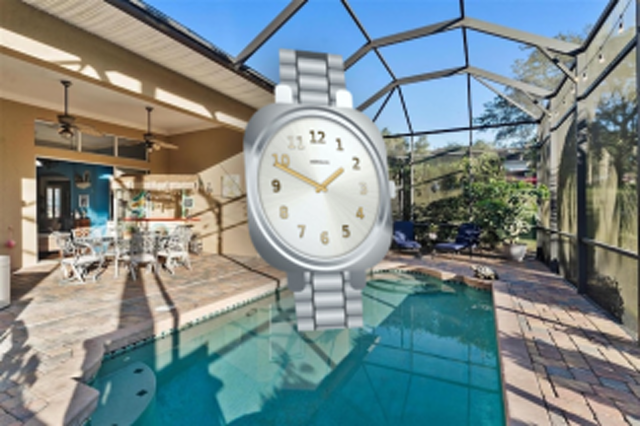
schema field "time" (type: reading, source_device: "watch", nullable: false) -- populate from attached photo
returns 1:49
